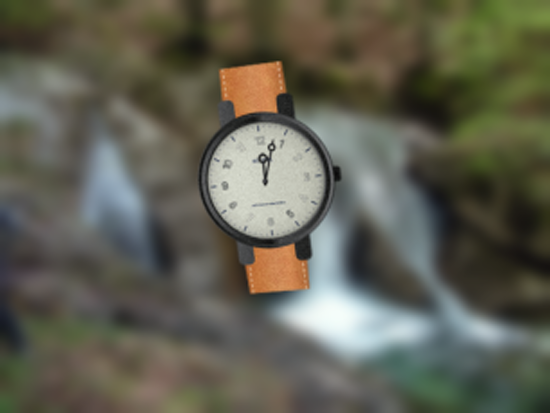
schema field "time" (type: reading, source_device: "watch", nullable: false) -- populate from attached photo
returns 12:03
